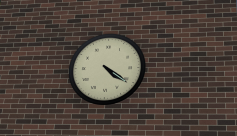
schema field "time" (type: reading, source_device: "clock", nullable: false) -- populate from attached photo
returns 4:21
